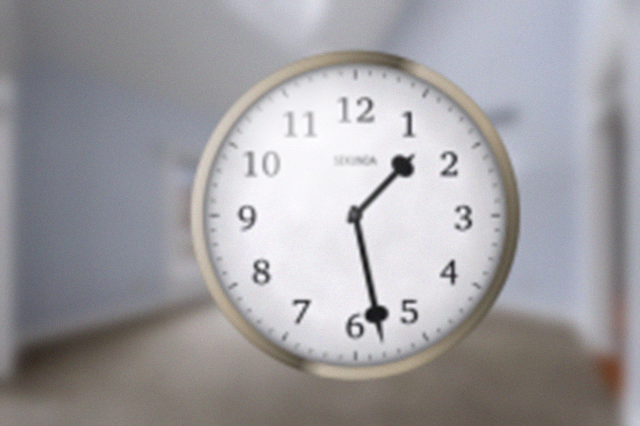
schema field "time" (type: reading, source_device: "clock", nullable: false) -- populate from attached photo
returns 1:28
